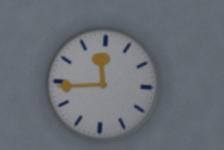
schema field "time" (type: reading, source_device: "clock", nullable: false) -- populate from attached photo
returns 11:44
